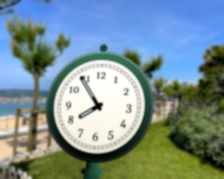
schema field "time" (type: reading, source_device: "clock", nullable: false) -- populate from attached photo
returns 7:54
